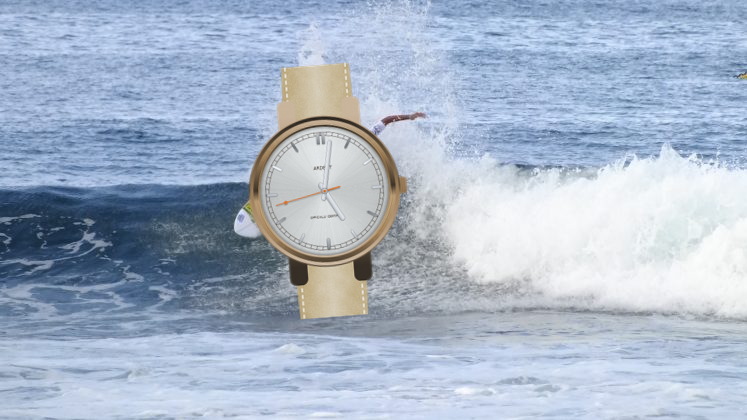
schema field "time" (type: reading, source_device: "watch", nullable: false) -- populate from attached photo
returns 5:01:43
